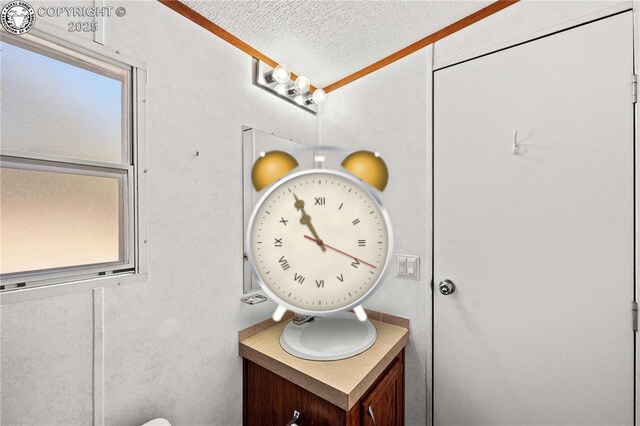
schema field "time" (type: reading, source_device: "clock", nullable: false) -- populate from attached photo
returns 10:55:19
